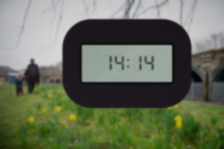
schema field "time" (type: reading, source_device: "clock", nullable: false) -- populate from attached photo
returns 14:14
